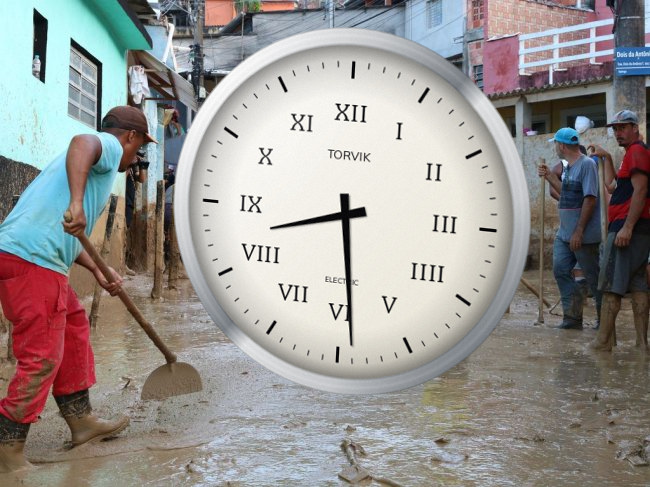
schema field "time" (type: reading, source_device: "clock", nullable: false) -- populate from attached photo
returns 8:29
